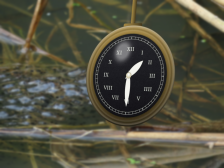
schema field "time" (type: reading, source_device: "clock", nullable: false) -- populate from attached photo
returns 1:30
